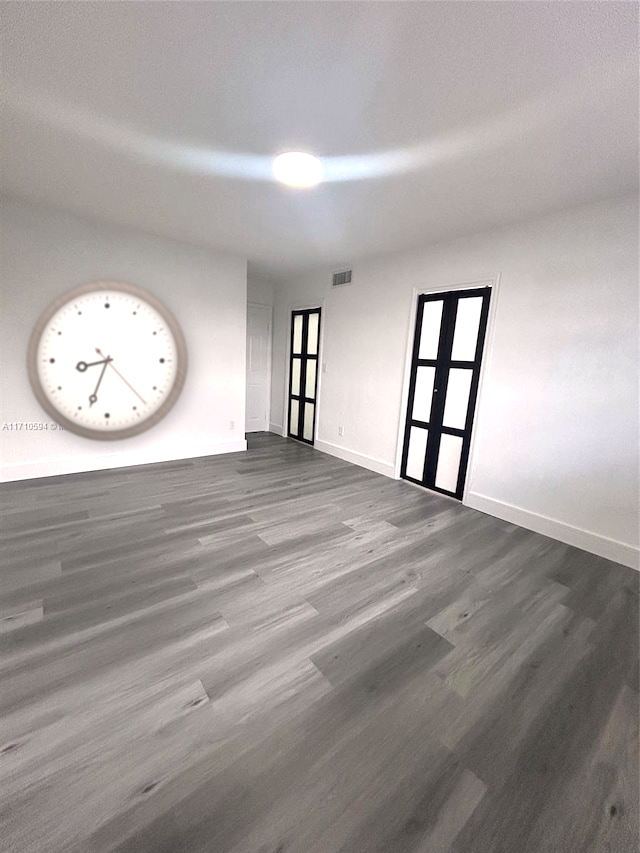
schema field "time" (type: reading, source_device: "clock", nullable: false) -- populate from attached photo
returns 8:33:23
